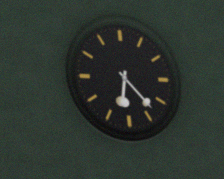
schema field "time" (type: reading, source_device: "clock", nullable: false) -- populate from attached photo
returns 6:23
